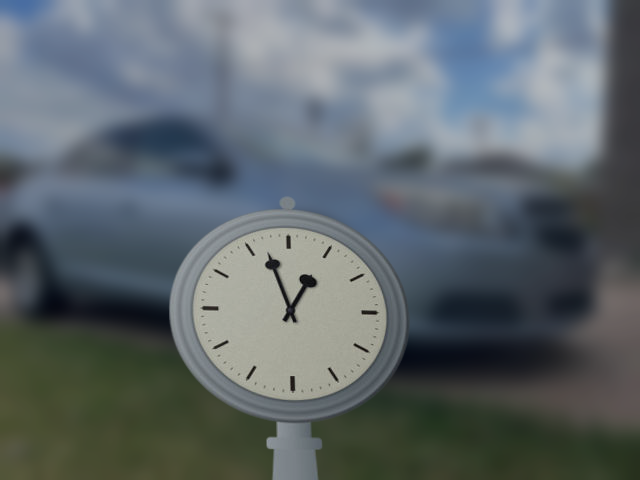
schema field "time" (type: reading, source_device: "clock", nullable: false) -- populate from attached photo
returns 12:57
